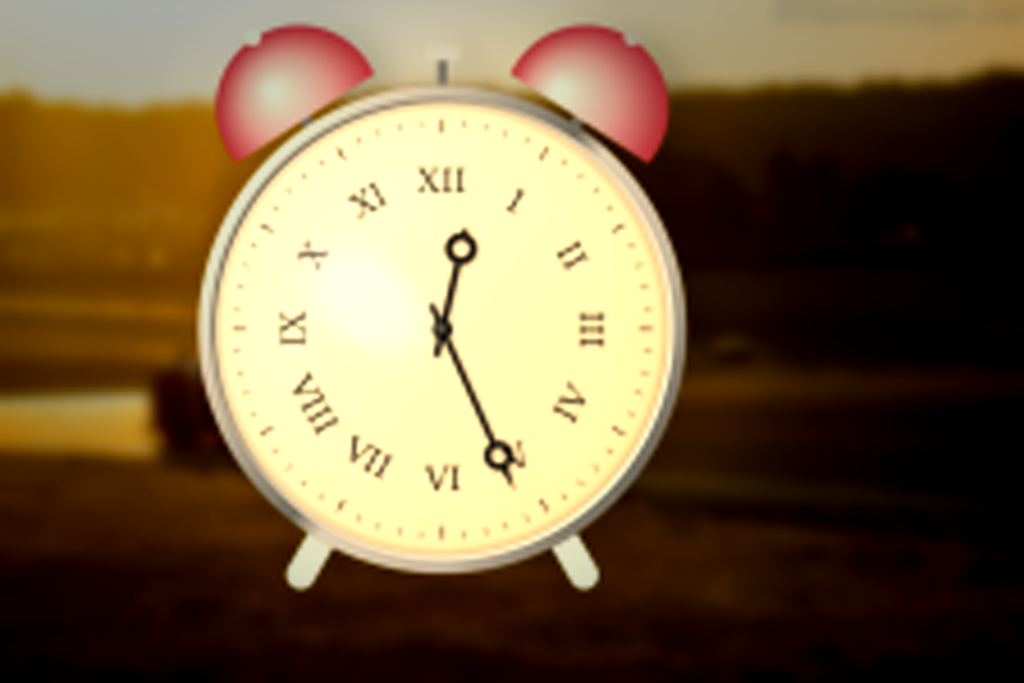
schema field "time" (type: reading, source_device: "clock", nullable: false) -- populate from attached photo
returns 12:26
